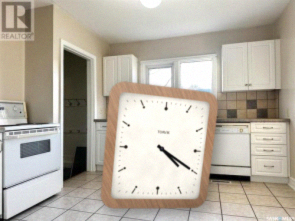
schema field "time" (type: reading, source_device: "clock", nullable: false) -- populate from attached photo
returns 4:20
